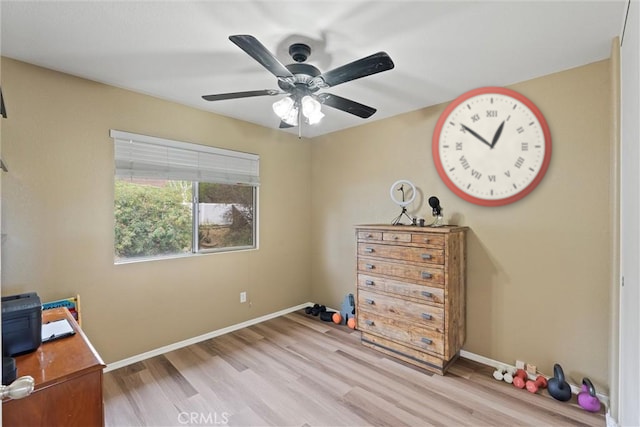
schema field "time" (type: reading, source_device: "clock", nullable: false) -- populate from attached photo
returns 12:51
